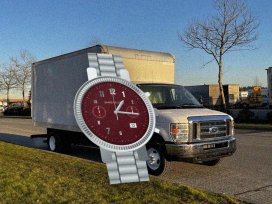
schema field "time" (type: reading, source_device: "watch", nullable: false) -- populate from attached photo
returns 1:16
